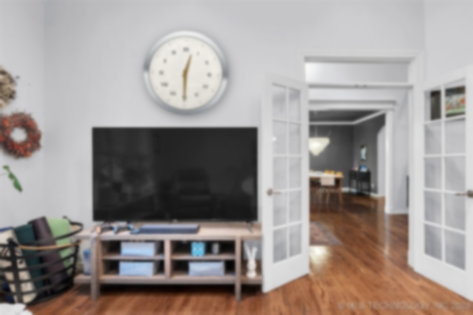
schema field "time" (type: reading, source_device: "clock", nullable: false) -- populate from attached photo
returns 12:30
